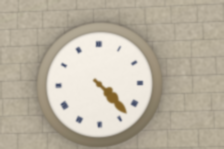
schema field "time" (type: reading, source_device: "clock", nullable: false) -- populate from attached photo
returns 4:23
